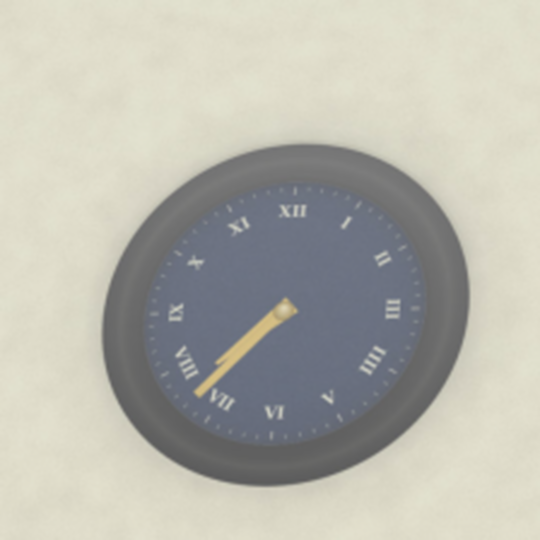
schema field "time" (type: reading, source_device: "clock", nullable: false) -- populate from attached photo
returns 7:37
